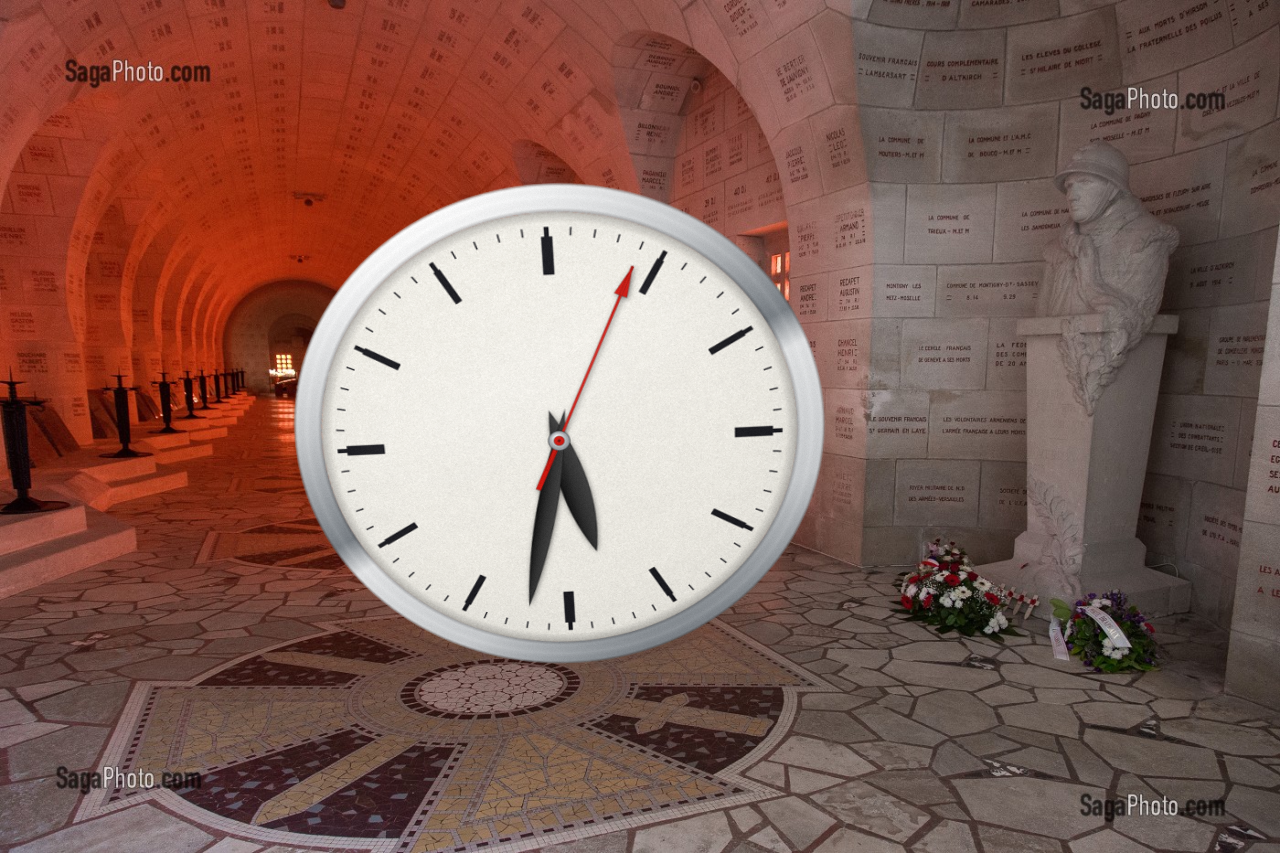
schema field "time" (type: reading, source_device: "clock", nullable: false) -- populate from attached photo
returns 5:32:04
